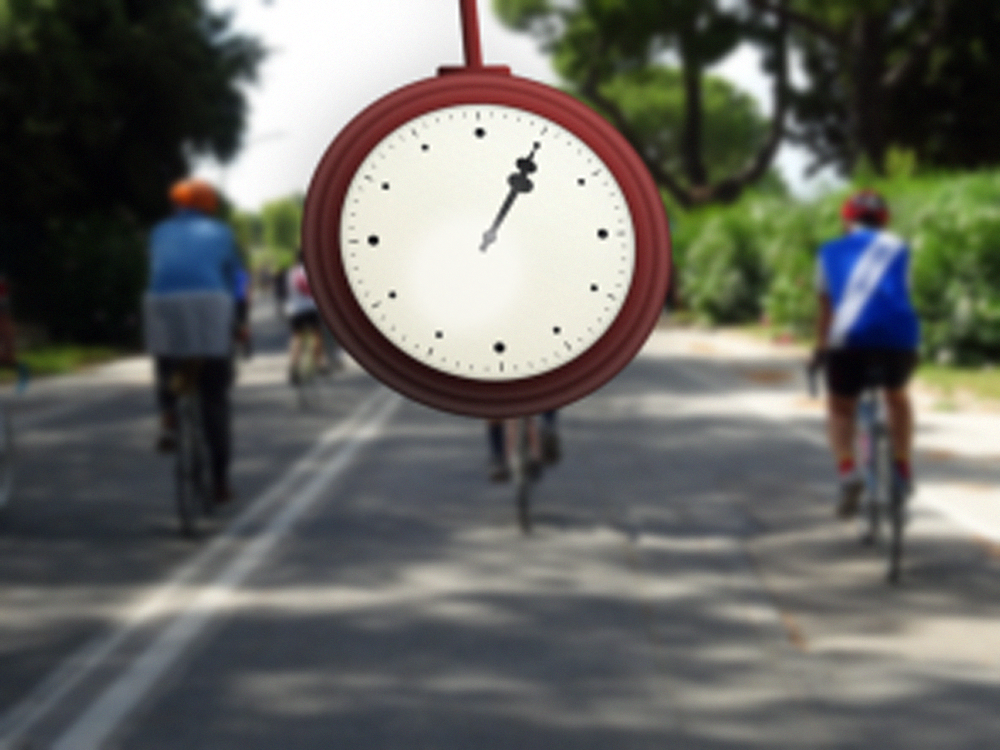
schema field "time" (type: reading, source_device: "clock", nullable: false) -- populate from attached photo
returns 1:05
